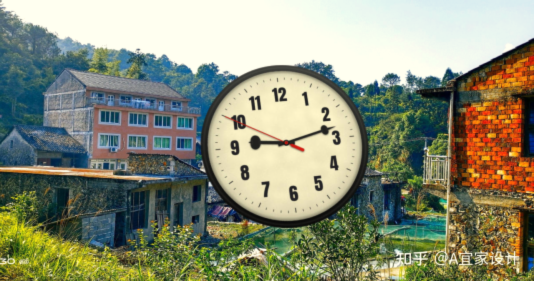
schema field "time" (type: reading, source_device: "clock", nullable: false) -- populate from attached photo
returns 9:12:50
